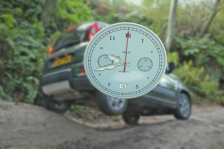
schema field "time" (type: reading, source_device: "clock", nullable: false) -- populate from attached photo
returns 9:42
